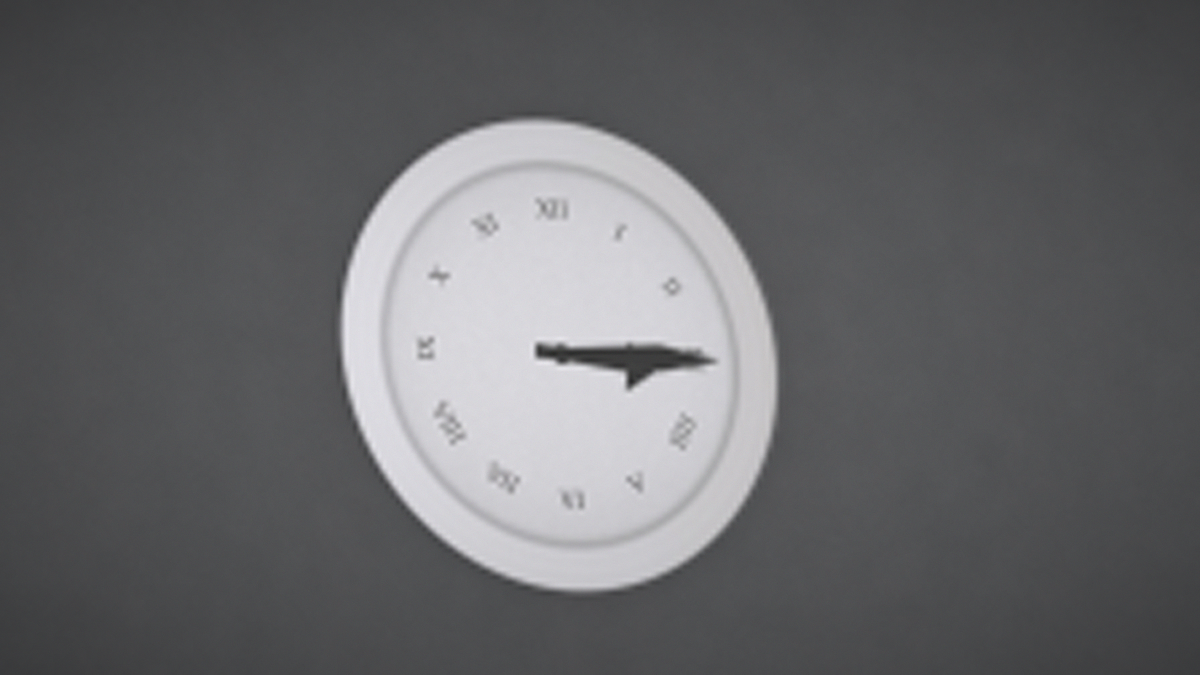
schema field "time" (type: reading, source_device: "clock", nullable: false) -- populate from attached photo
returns 3:15
